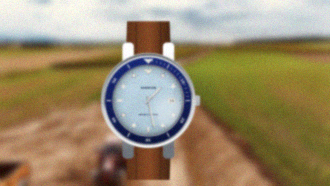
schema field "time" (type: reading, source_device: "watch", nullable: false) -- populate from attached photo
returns 1:28
